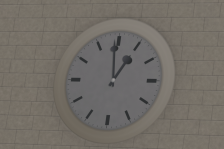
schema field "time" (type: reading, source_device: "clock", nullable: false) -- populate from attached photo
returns 12:59
